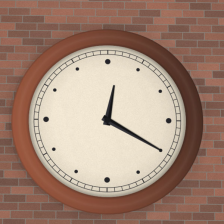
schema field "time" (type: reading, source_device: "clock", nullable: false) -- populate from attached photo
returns 12:20
